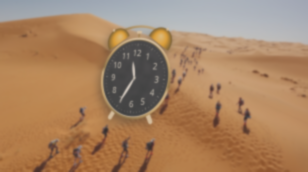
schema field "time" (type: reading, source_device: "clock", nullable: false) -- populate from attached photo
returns 11:35
